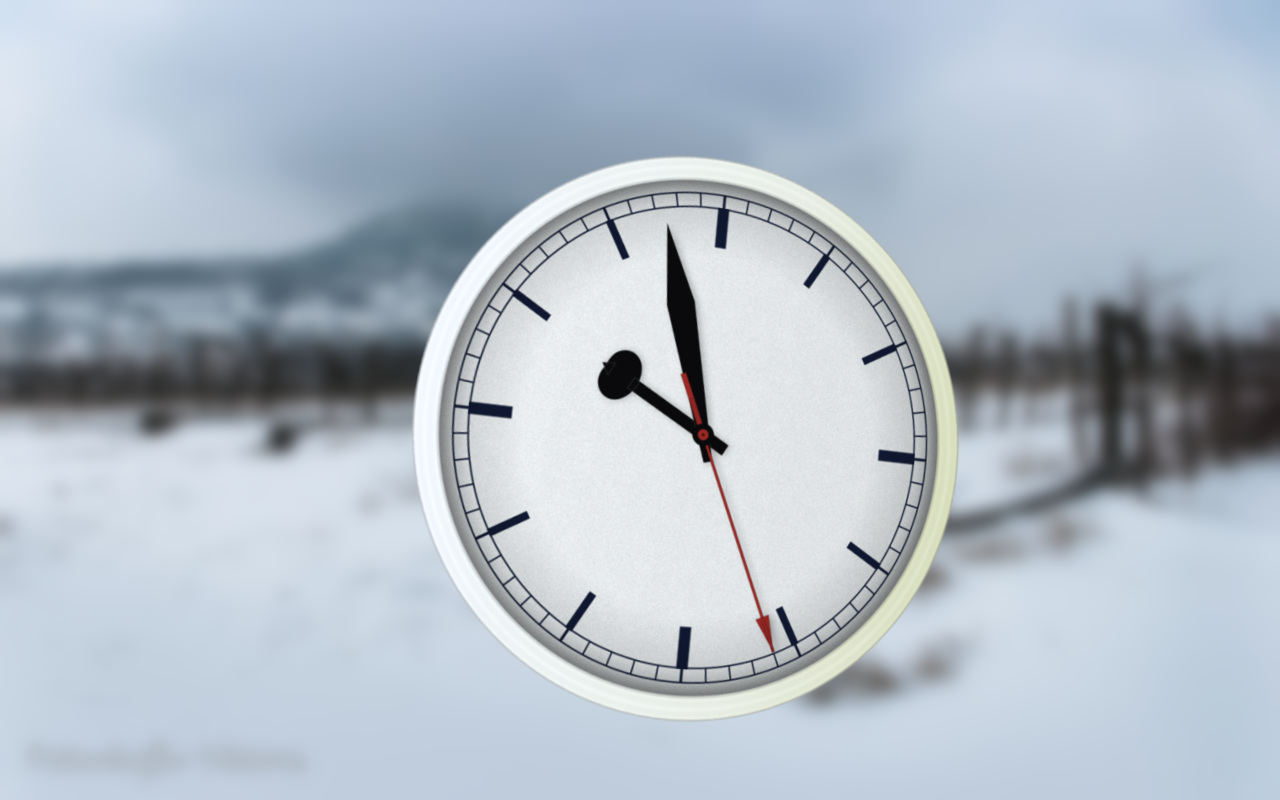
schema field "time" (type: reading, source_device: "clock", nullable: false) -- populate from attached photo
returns 9:57:26
